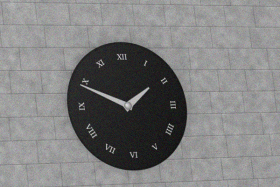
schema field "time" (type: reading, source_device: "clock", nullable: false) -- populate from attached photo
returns 1:49
